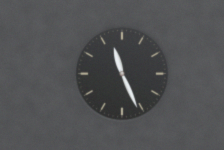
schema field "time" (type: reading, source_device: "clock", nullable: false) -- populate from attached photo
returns 11:26
